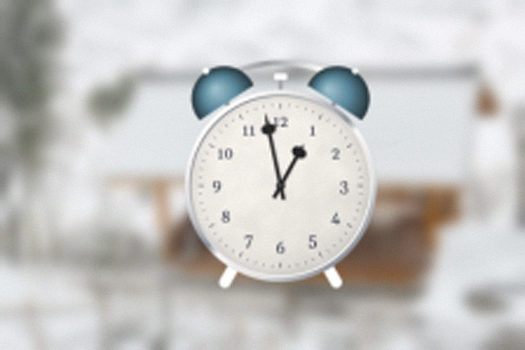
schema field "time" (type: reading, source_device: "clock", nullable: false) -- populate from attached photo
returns 12:58
